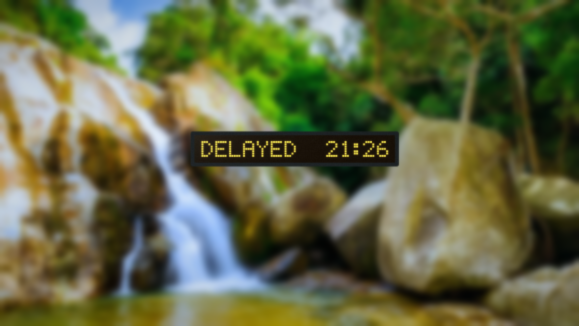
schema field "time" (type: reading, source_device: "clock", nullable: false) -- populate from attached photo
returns 21:26
